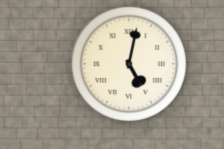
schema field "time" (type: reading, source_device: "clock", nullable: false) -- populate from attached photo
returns 5:02
